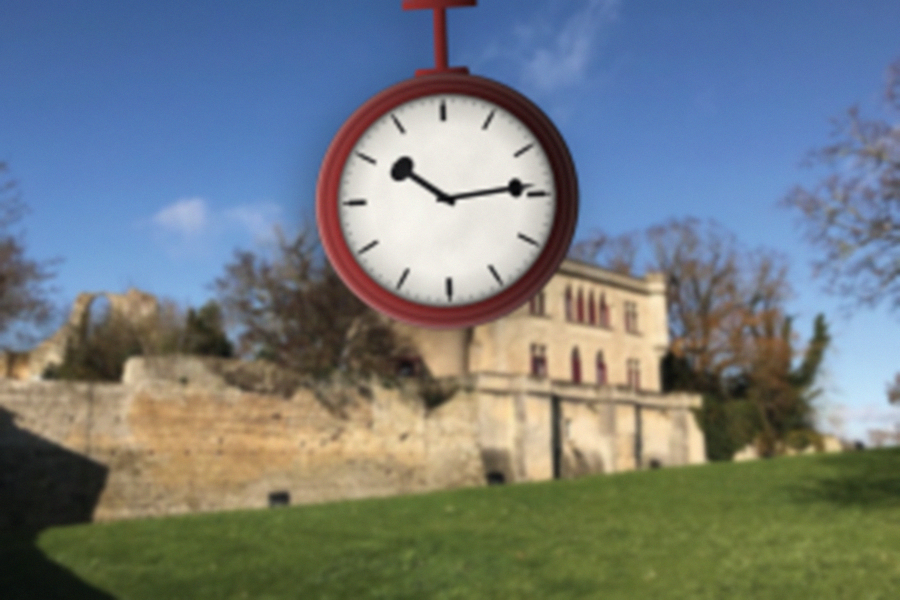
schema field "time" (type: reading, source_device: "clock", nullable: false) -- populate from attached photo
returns 10:14
